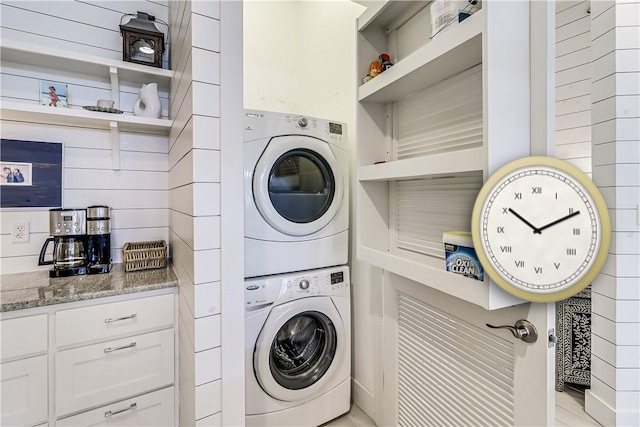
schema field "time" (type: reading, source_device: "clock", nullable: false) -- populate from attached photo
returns 10:11
